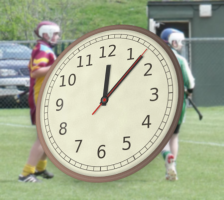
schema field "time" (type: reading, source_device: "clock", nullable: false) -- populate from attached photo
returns 12:07:07
